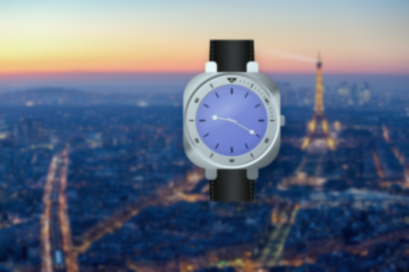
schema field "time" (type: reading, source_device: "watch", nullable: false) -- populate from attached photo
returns 9:20
